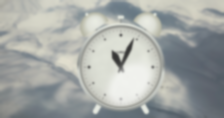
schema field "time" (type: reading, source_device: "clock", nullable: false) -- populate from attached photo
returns 11:04
